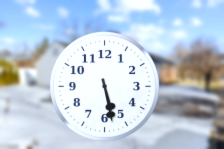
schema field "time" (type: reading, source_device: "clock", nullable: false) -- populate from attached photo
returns 5:28
